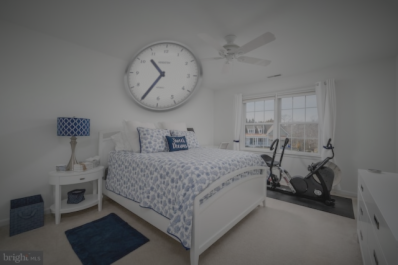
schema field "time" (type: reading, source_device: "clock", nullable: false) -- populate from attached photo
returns 10:35
